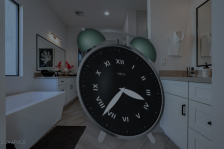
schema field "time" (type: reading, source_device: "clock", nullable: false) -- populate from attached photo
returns 3:37
